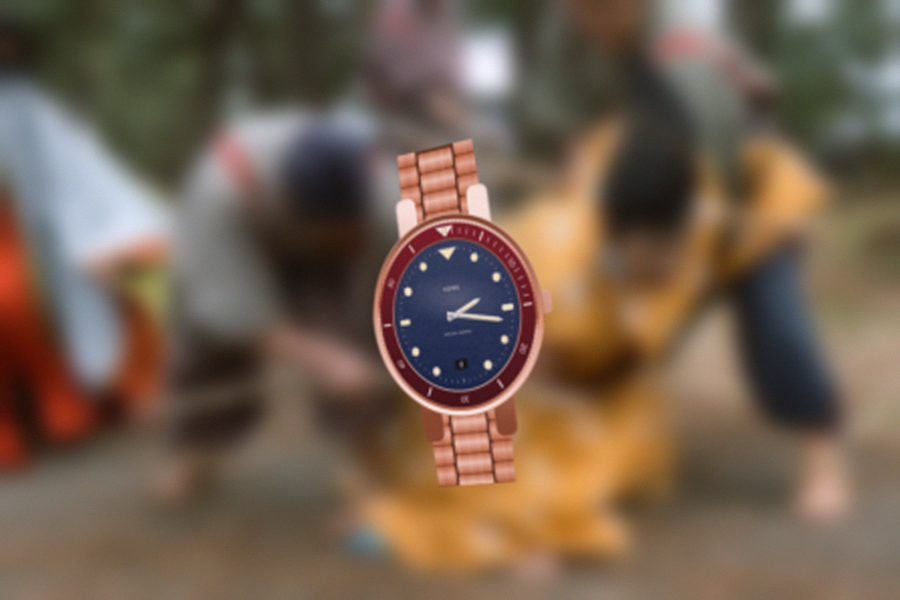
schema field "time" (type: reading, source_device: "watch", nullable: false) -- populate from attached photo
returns 2:17
